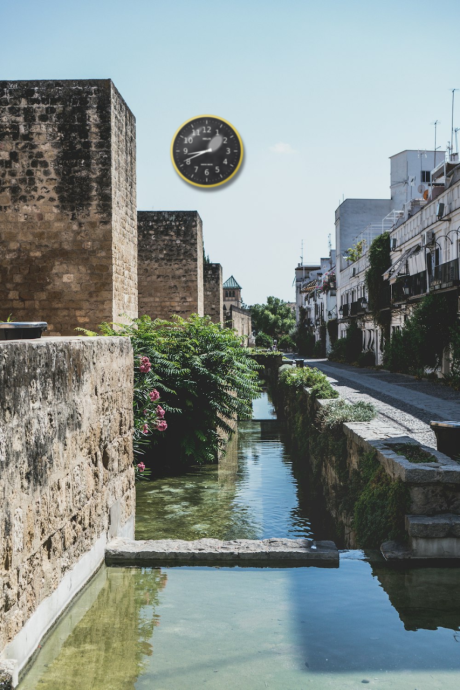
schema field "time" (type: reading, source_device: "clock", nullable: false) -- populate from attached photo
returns 8:41
